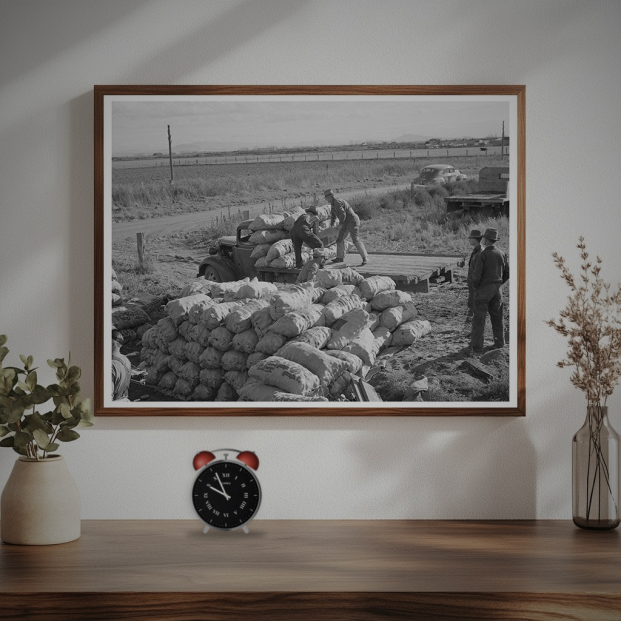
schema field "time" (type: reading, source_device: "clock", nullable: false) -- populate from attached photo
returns 9:56
